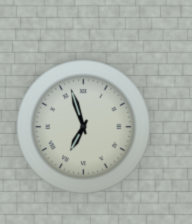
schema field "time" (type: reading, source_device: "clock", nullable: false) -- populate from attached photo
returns 6:57
